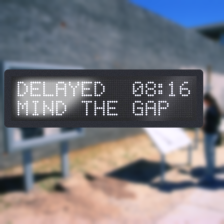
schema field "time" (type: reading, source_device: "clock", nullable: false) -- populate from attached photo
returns 8:16
